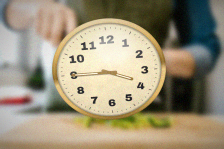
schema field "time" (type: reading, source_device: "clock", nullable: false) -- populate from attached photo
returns 3:45
